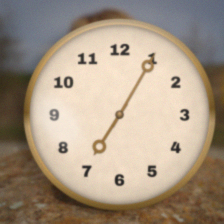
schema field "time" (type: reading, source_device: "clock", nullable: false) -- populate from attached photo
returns 7:05
